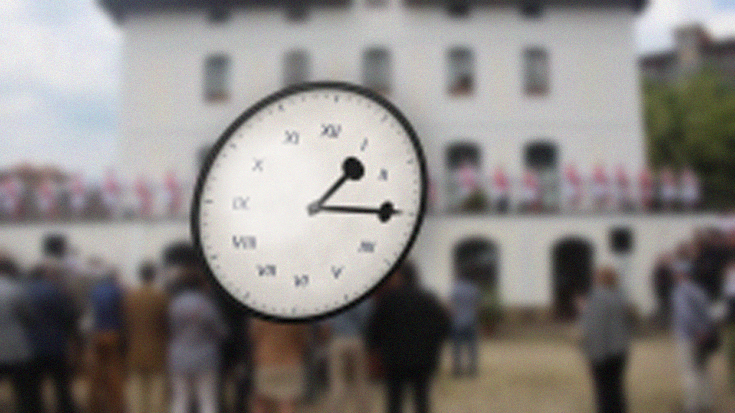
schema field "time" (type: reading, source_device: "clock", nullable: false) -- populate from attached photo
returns 1:15
